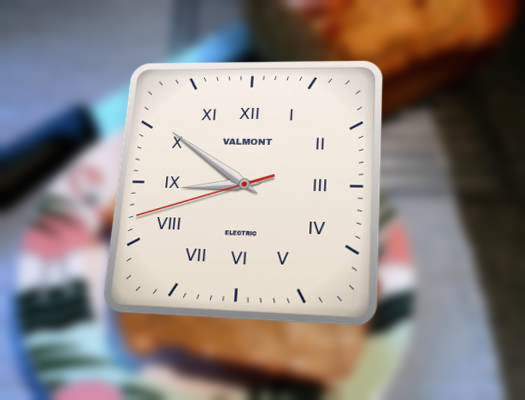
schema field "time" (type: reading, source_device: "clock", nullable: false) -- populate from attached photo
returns 8:50:42
